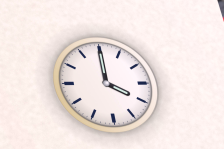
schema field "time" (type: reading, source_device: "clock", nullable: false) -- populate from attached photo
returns 4:00
